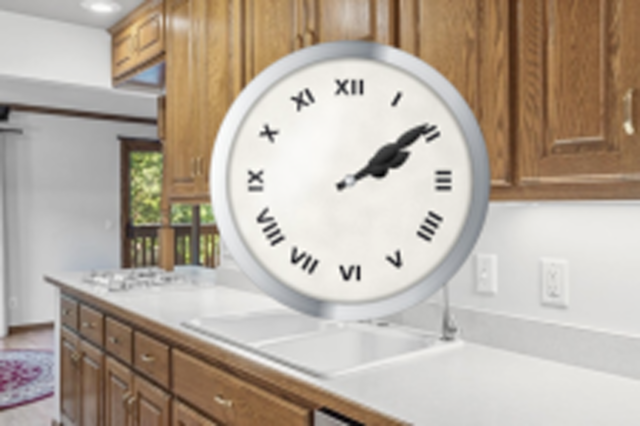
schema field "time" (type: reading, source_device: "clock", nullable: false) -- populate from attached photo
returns 2:09
